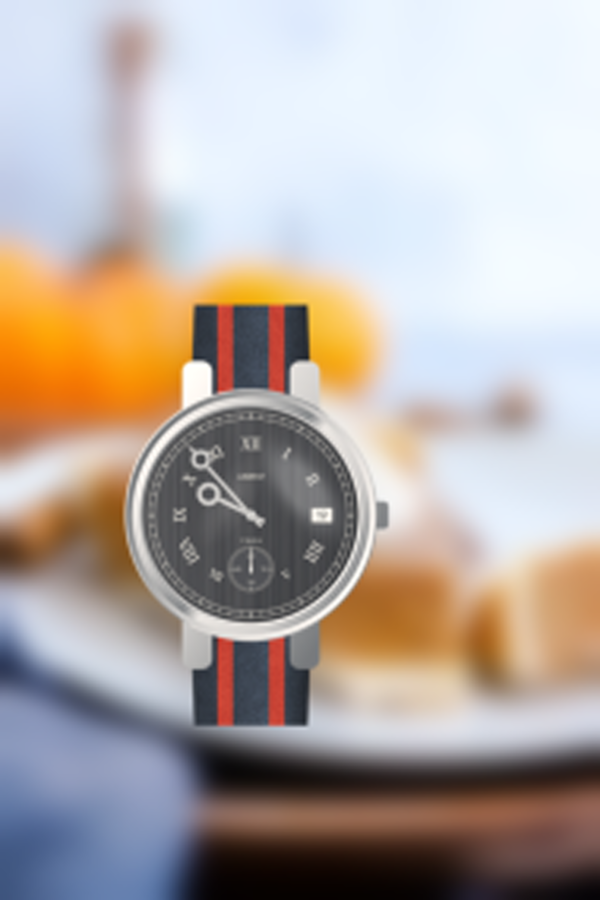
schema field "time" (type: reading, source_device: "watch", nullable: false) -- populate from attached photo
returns 9:53
